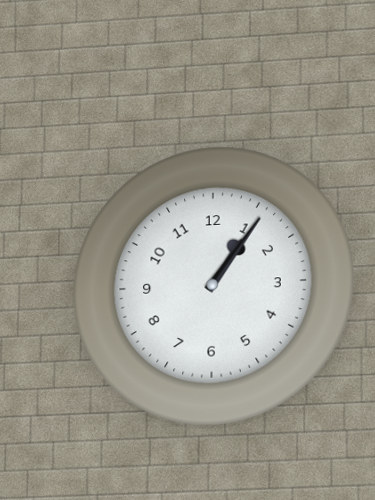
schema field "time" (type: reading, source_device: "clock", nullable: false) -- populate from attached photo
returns 1:06
